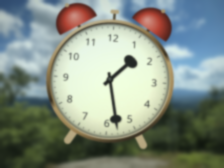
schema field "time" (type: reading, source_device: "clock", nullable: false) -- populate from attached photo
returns 1:28
